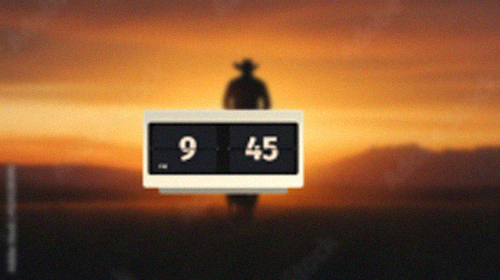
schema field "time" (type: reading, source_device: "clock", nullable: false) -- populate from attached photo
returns 9:45
